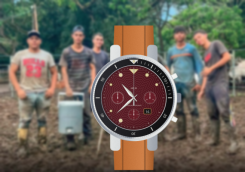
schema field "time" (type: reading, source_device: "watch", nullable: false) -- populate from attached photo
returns 10:38
